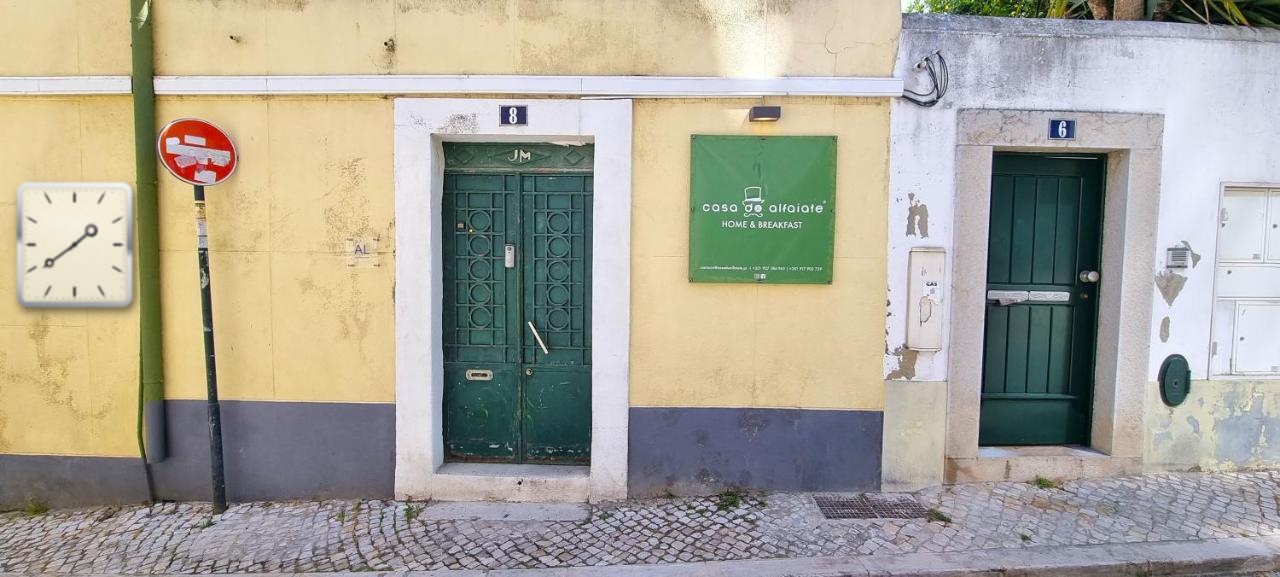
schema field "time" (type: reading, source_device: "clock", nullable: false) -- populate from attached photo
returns 1:39
